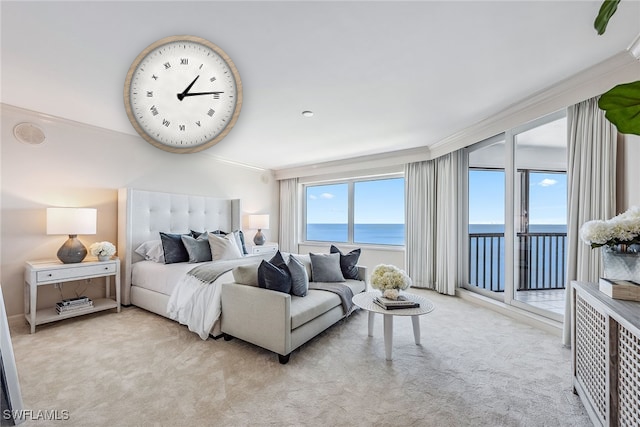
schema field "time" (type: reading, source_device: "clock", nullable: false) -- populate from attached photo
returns 1:14
